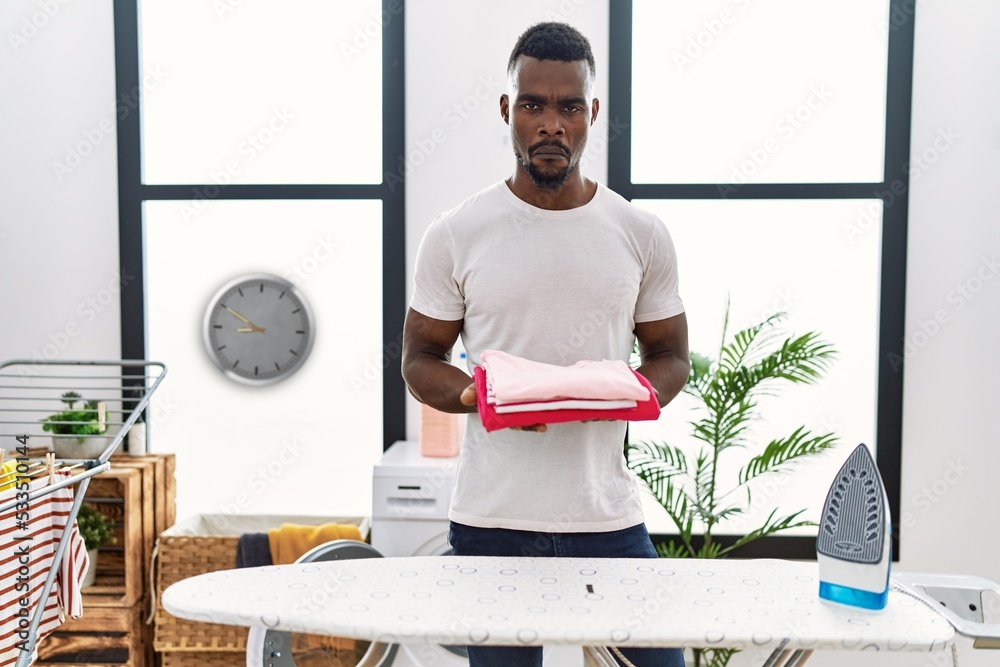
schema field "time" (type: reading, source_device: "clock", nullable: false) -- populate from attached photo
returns 8:50
